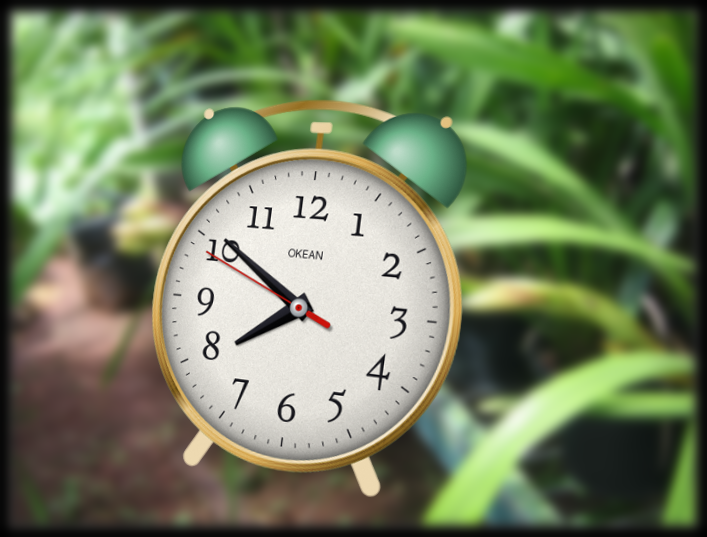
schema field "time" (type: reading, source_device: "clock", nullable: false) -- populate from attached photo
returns 7:50:49
